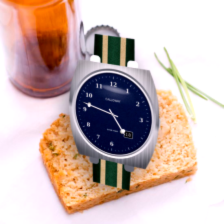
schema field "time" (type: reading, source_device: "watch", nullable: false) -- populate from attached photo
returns 4:47
